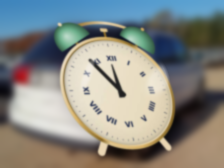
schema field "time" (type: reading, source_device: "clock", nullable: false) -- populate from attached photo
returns 11:54
